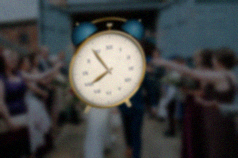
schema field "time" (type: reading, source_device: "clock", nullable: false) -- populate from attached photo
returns 7:54
